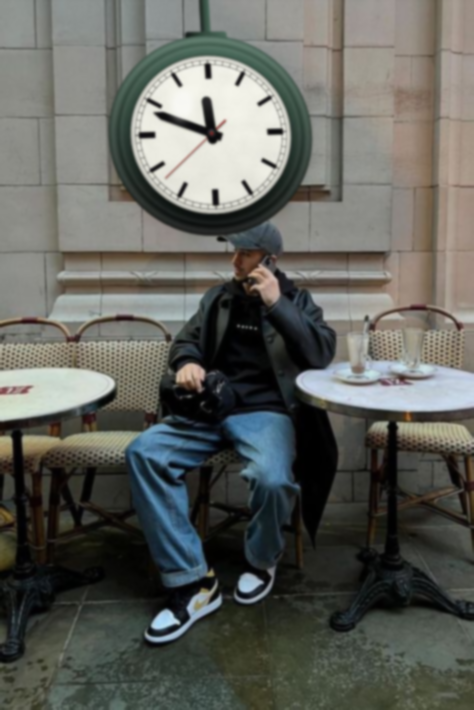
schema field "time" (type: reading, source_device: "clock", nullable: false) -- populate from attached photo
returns 11:48:38
